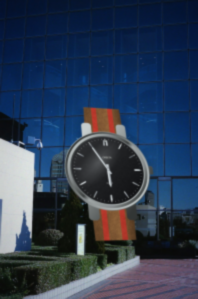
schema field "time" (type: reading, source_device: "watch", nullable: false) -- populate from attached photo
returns 5:55
